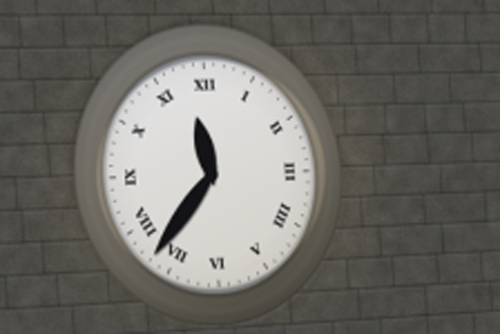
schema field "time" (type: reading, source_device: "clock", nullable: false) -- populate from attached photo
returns 11:37
